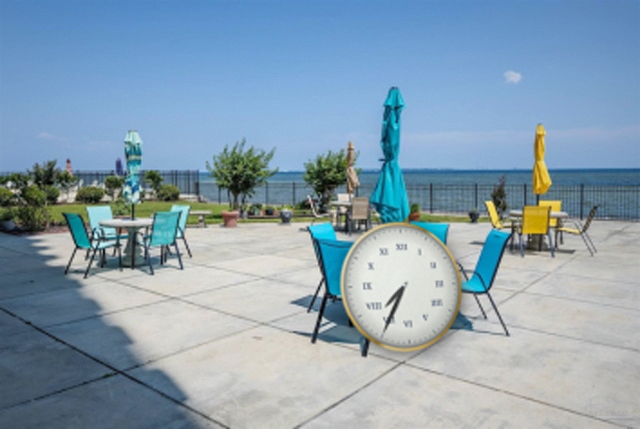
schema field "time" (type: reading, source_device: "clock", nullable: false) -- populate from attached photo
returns 7:35
